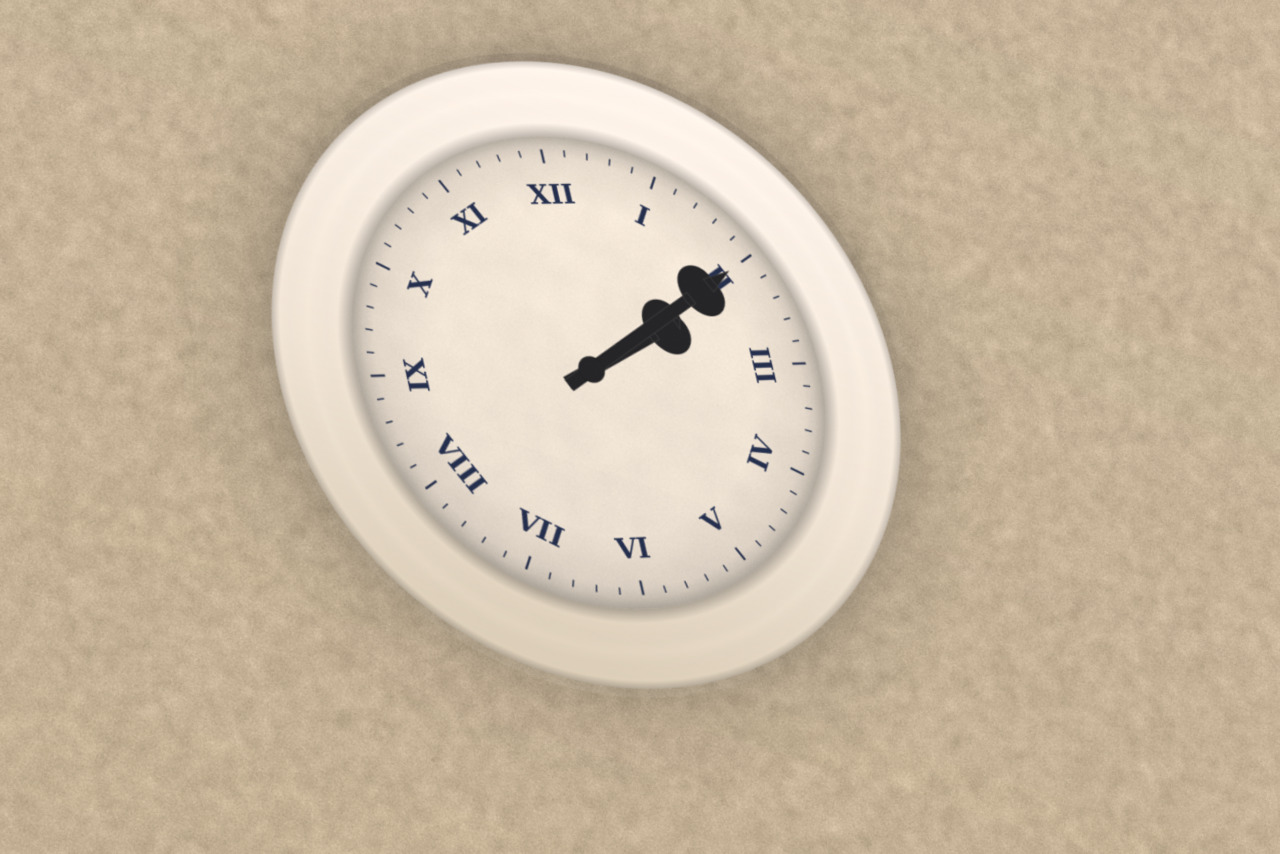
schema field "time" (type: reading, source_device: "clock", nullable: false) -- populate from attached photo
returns 2:10
